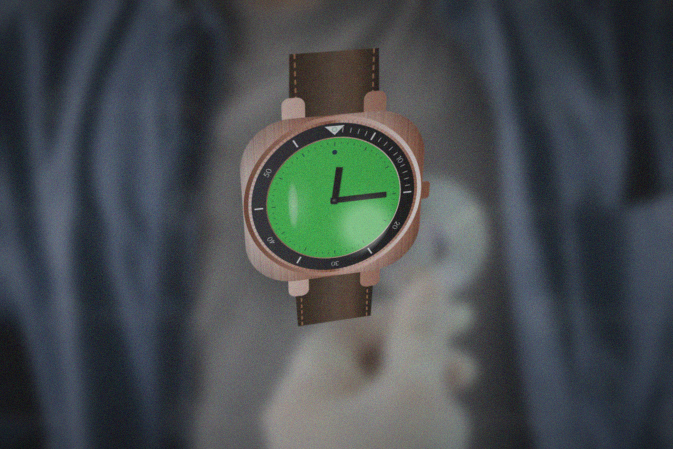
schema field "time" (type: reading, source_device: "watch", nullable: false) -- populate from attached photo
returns 12:15
